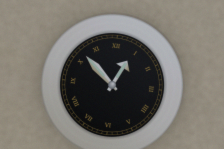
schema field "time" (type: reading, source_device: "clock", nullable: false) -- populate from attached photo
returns 12:52
